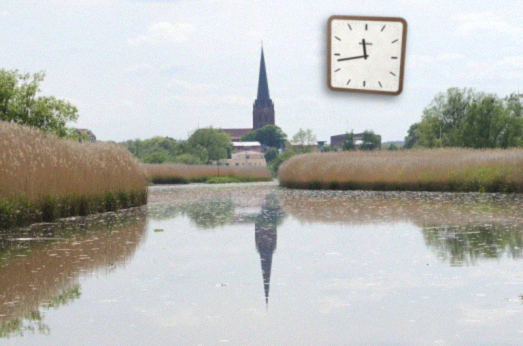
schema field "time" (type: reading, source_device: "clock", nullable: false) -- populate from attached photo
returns 11:43
